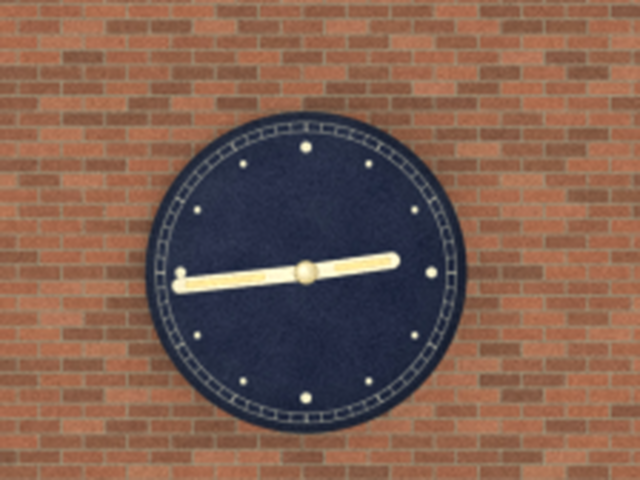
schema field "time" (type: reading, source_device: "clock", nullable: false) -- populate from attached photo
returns 2:44
